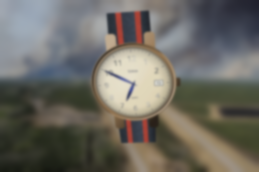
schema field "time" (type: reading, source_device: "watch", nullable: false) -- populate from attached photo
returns 6:50
